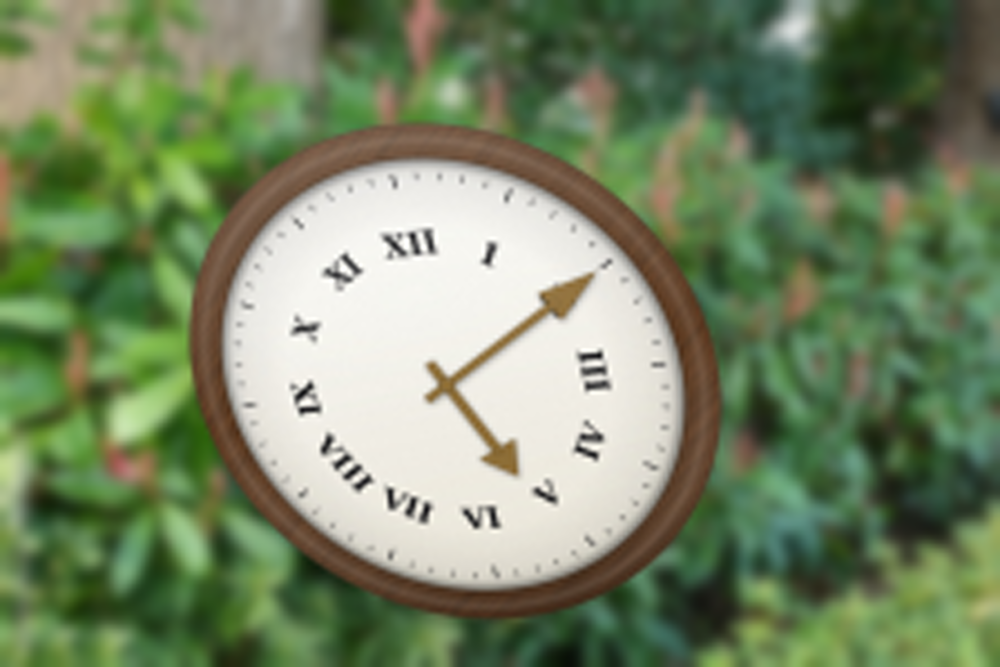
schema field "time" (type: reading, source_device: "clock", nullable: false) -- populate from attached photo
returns 5:10
